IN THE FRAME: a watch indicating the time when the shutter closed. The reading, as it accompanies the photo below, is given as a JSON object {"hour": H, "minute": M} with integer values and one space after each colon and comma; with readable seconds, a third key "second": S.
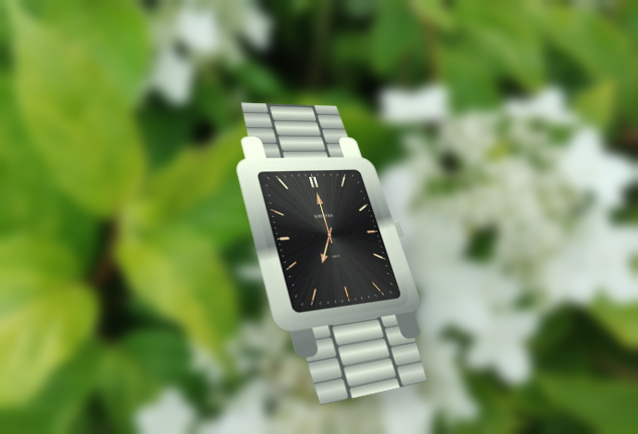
{"hour": 7, "minute": 0}
